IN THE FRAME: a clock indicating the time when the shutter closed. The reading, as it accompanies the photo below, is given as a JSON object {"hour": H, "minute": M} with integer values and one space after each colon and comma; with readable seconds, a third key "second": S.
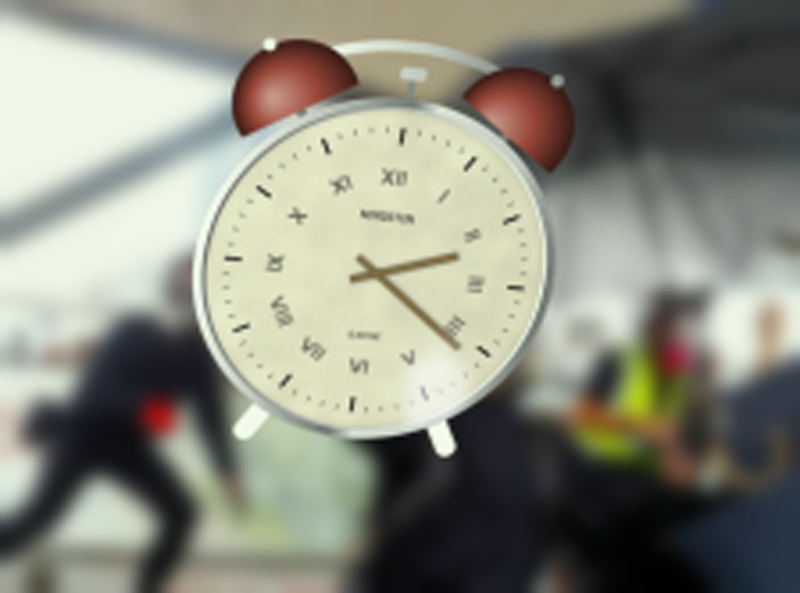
{"hour": 2, "minute": 21}
